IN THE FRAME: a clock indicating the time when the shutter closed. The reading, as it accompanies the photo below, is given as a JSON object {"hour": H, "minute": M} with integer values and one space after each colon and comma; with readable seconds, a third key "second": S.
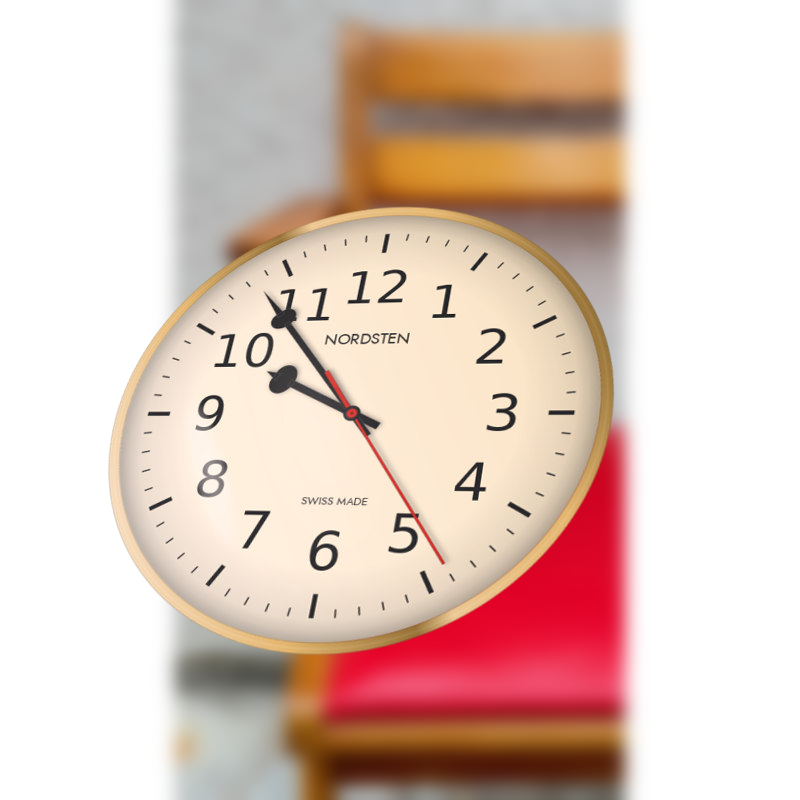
{"hour": 9, "minute": 53, "second": 24}
